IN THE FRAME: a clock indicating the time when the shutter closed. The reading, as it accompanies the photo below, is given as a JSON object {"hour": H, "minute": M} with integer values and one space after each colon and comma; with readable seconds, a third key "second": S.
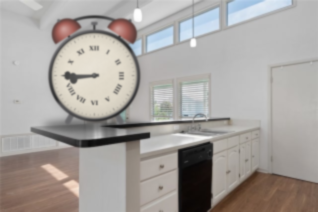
{"hour": 8, "minute": 45}
